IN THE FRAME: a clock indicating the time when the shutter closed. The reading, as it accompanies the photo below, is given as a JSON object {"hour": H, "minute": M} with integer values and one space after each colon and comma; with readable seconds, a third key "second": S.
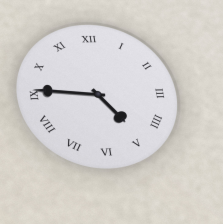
{"hour": 4, "minute": 46}
